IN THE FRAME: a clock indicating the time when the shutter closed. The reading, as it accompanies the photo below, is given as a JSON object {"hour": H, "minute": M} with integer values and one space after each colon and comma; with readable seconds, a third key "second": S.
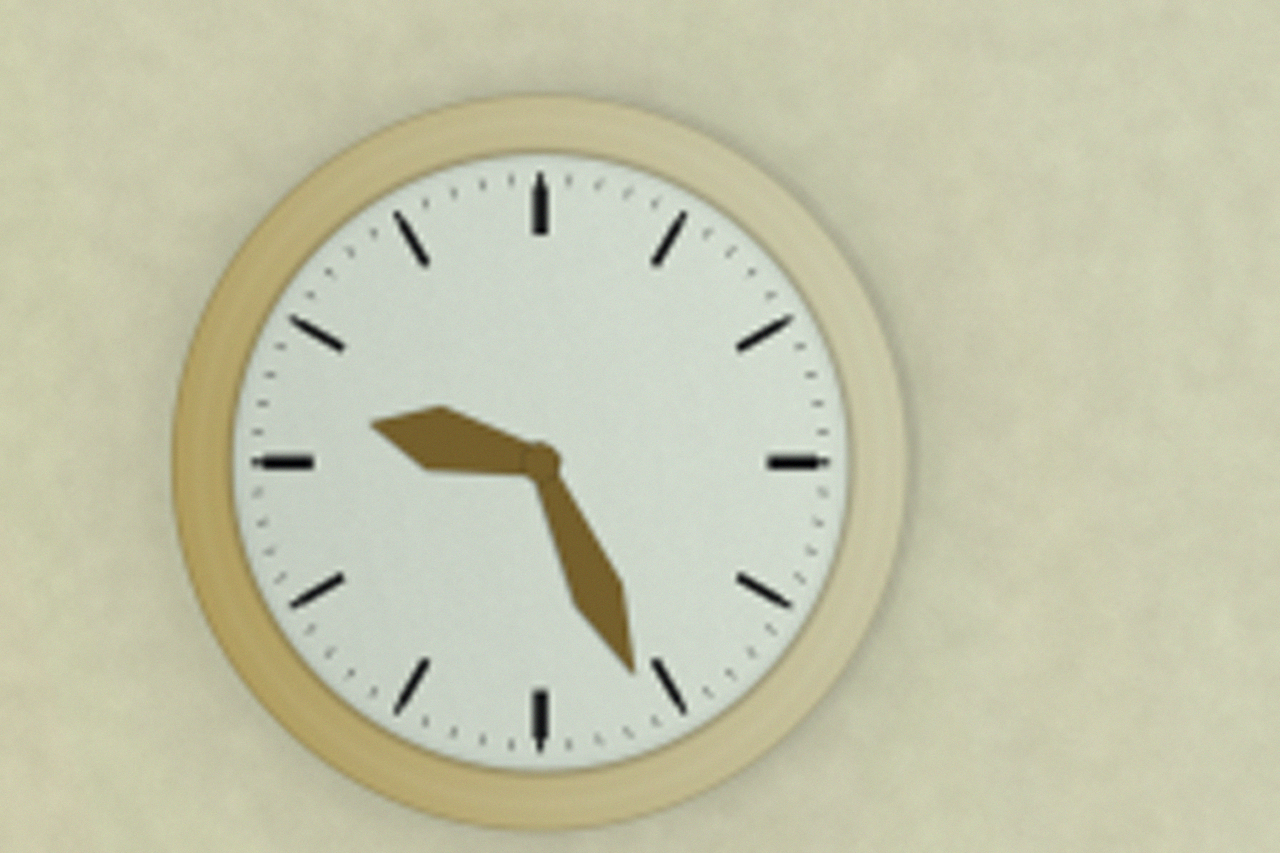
{"hour": 9, "minute": 26}
